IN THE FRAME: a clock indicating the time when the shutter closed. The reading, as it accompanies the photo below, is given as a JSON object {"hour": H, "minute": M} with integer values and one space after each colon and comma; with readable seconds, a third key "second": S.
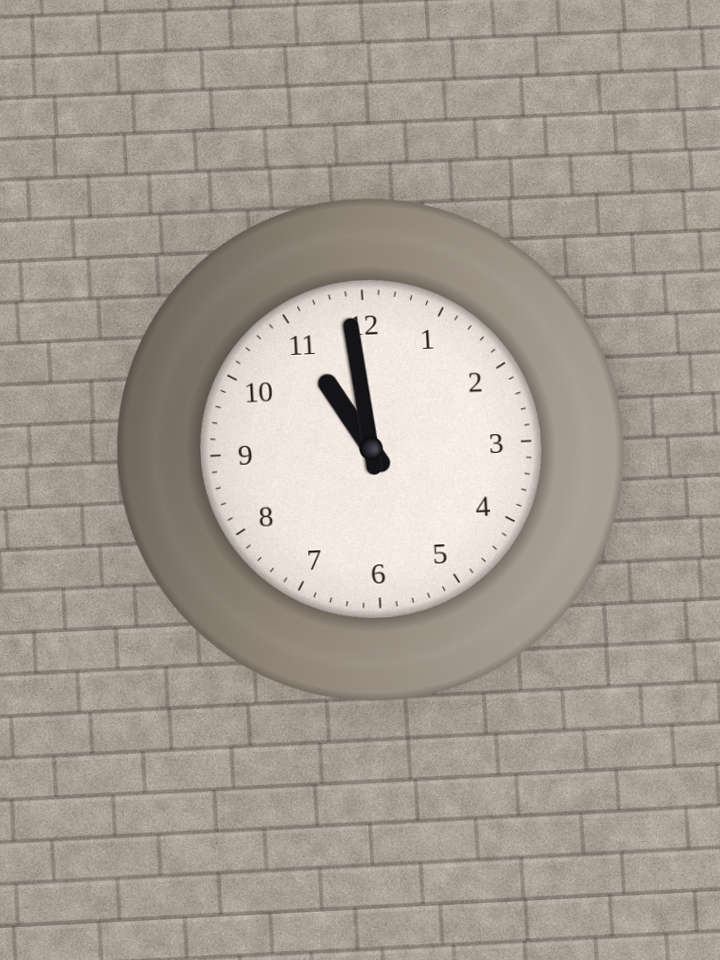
{"hour": 10, "minute": 59}
